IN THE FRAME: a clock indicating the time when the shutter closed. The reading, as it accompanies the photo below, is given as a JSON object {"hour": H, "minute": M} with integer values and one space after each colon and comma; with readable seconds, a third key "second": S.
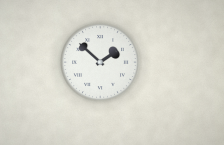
{"hour": 1, "minute": 52}
